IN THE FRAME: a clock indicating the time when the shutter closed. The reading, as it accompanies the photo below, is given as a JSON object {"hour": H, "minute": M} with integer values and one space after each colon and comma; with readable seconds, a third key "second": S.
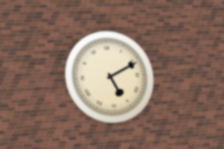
{"hour": 5, "minute": 11}
